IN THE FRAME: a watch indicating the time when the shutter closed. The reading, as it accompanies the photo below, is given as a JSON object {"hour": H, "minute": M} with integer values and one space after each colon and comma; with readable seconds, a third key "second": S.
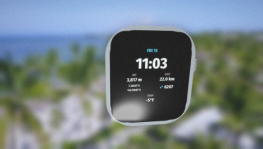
{"hour": 11, "minute": 3}
